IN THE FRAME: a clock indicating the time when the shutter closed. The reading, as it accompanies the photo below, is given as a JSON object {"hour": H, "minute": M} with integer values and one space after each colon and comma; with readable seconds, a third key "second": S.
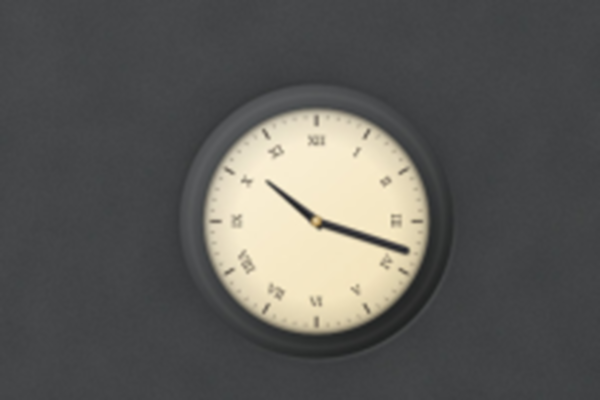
{"hour": 10, "minute": 18}
